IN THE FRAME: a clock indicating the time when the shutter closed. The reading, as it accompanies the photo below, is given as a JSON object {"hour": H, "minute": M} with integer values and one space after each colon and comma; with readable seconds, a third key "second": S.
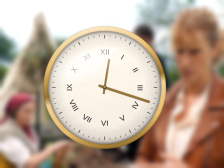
{"hour": 12, "minute": 18}
